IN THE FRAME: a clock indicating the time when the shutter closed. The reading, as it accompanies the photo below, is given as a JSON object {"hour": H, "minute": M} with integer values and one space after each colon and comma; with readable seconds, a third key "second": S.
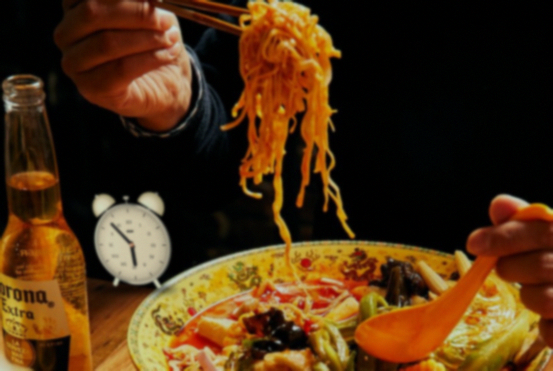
{"hour": 5, "minute": 53}
